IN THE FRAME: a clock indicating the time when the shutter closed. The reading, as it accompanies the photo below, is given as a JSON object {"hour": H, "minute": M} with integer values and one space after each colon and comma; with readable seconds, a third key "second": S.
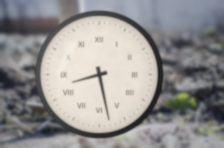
{"hour": 8, "minute": 28}
